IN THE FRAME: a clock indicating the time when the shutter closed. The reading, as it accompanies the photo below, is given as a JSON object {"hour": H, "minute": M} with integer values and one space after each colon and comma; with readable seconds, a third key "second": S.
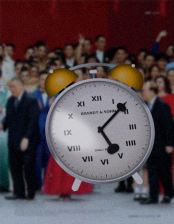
{"hour": 5, "minute": 8}
